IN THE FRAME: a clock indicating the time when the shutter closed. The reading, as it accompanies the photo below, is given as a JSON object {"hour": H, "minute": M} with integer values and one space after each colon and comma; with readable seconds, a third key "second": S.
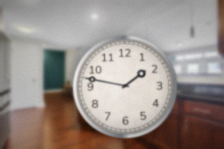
{"hour": 1, "minute": 47}
